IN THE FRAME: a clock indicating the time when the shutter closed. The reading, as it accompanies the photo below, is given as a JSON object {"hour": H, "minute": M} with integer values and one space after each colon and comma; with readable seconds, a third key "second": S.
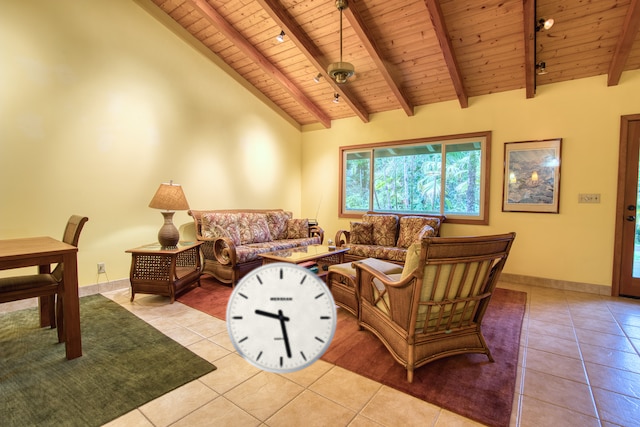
{"hour": 9, "minute": 28}
